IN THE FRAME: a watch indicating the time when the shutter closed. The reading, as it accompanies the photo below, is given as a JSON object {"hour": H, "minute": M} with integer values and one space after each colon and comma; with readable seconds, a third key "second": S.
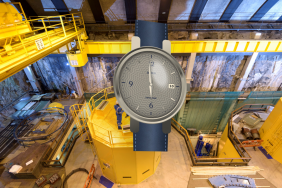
{"hour": 5, "minute": 59}
